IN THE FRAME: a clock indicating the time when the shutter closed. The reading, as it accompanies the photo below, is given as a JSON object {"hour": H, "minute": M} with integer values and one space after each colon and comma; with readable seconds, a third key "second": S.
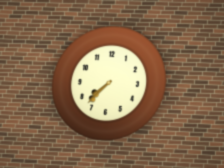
{"hour": 7, "minute": 37}
